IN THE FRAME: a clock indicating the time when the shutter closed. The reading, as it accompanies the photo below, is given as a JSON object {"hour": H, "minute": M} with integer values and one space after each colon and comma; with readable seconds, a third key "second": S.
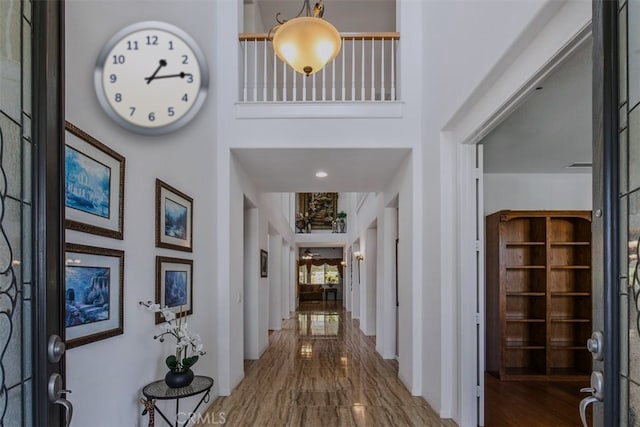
{"hour": 1, "minute": 14}
